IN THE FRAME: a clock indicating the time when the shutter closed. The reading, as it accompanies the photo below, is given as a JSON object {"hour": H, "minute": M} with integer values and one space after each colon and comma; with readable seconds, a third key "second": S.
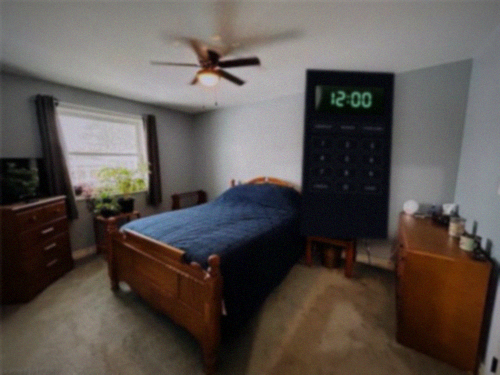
{"hour": 12, "minute": 0}
